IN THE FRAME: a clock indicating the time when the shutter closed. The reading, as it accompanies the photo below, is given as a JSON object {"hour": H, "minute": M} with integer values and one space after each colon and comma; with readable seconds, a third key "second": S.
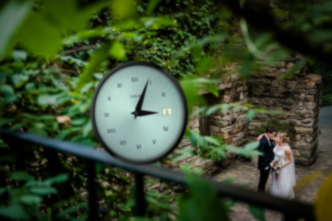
{"hour": 3, "minute": 4}
